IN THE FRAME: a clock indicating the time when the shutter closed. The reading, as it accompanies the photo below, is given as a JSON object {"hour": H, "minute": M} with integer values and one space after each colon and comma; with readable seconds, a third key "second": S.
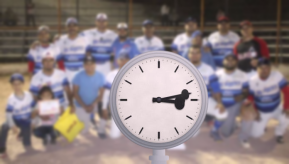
{"hour": 3, "minute": 13}
